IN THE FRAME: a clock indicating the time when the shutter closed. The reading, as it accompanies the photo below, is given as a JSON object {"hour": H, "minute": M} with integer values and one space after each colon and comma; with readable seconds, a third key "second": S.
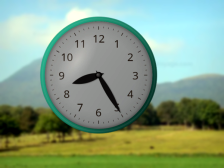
{"hour": 8, "minute": 25}
